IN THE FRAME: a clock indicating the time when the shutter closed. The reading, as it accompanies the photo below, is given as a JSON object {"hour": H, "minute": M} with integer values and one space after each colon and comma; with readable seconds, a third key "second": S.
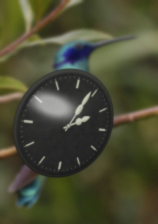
{"hour": 2, "minute": 4}
